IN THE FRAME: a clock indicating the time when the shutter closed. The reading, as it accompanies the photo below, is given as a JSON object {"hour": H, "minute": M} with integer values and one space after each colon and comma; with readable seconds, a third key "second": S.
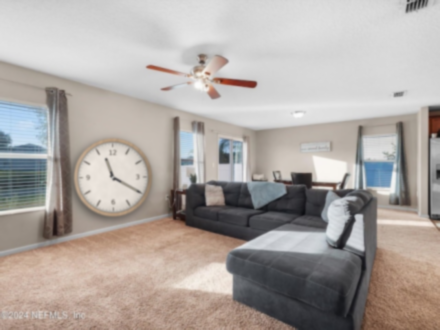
{"hour": 11, "minute": 20}
